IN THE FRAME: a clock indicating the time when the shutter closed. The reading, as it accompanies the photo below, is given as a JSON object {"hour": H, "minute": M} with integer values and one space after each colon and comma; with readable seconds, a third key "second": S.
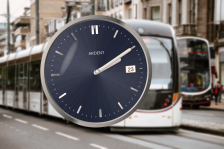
{"hour": 2, "minute": 10}
